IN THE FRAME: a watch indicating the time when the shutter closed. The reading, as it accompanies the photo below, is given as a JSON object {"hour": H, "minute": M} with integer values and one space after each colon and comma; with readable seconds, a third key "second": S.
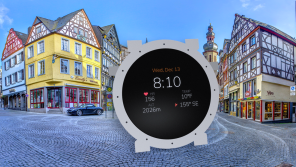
{"hour": 8, "minute": 10}
